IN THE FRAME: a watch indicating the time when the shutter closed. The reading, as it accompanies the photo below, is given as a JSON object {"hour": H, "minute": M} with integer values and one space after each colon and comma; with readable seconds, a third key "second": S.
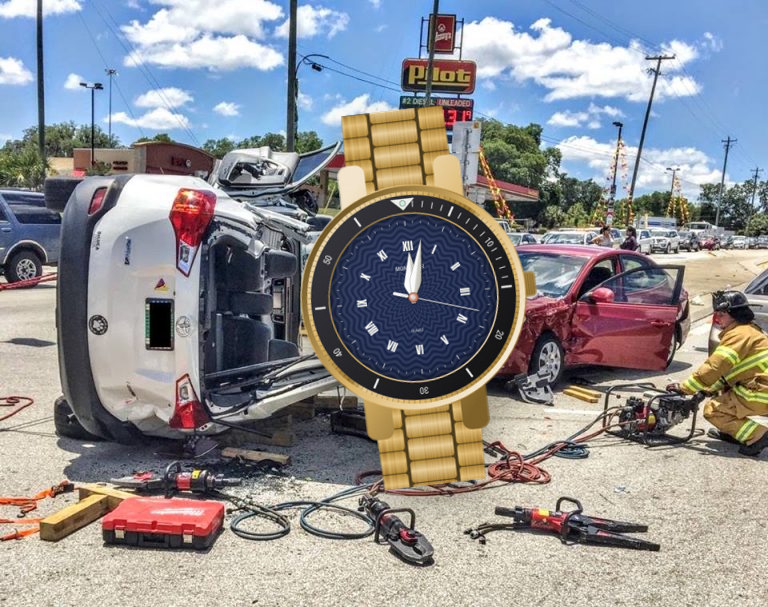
{"hour": 12, "minute": 2, "second": 18}
